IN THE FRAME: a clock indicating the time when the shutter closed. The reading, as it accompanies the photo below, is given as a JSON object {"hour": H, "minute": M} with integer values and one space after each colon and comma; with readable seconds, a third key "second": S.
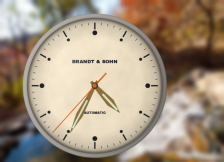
{"hour": 4, "minute": 34, "second": 37}
